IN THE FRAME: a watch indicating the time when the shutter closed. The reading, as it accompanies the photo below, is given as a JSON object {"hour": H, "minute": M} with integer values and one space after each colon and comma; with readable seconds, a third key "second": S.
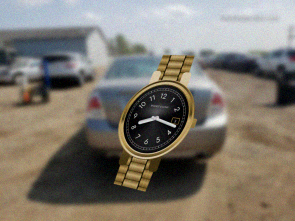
{"hour": 8, "minute": 17}
